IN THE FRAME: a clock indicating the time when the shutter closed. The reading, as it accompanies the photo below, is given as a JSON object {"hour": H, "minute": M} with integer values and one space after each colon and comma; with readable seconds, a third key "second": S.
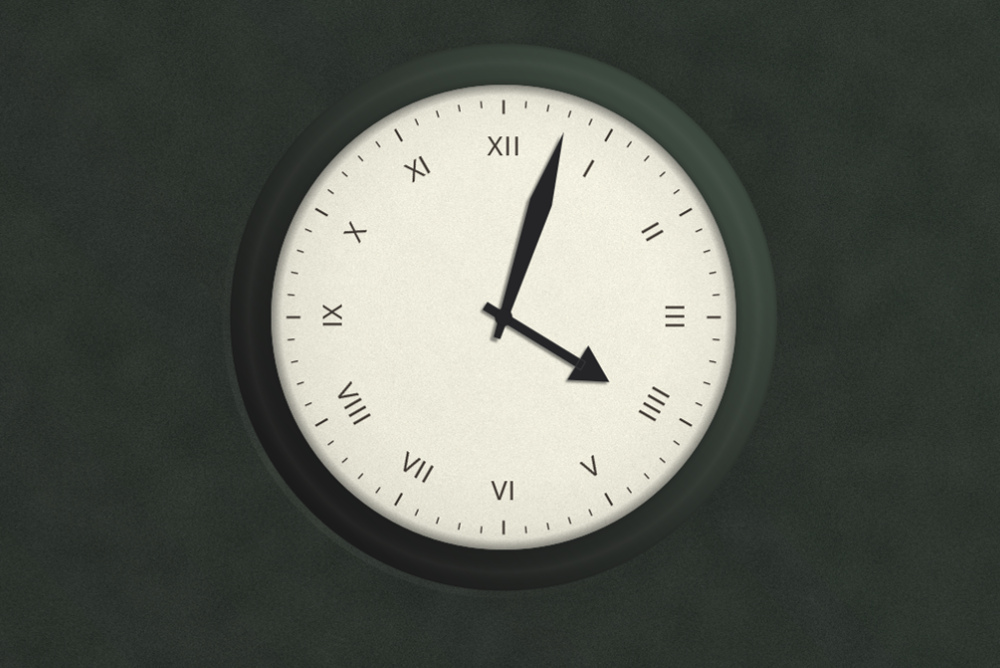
{"hour": 4, "minute": 3}
